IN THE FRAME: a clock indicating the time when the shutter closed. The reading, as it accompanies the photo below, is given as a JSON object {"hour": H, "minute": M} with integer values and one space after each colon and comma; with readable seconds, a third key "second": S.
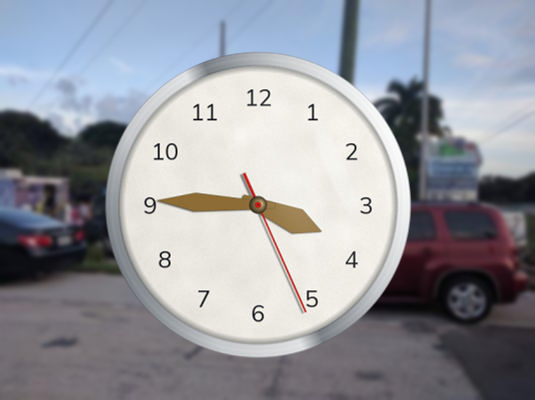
{"hour": 3, "minute": 45, "second": 26}
